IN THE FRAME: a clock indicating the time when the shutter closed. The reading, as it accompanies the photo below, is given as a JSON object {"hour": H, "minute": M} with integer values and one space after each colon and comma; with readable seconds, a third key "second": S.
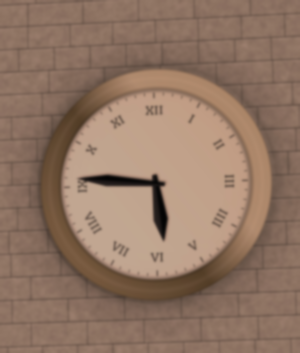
{"hour": 5, "minute": 46}
